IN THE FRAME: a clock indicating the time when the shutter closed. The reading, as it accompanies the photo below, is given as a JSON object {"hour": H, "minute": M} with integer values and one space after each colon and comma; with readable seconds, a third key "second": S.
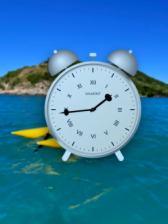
{"hour": 1, "minute": 44}
